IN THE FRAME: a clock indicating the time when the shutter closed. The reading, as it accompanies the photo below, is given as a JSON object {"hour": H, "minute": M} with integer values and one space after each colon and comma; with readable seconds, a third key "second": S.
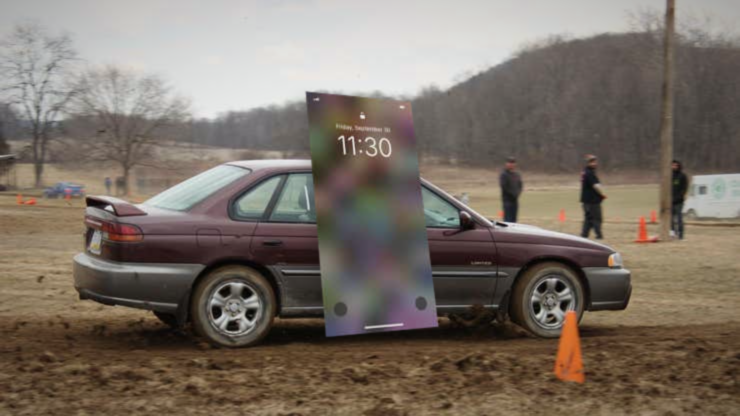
{"hour": 11, "minute": 30}
